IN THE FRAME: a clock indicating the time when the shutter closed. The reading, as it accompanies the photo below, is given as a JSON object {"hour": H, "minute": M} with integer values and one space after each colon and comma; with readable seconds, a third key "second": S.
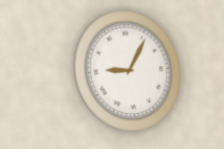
{"hour": 9, "minute": 6}
